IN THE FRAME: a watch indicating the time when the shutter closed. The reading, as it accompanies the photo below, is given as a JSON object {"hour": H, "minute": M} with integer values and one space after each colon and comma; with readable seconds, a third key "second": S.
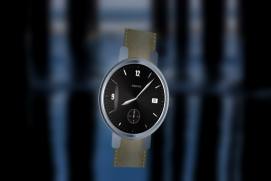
{"hour": 8, "minute": 7}
